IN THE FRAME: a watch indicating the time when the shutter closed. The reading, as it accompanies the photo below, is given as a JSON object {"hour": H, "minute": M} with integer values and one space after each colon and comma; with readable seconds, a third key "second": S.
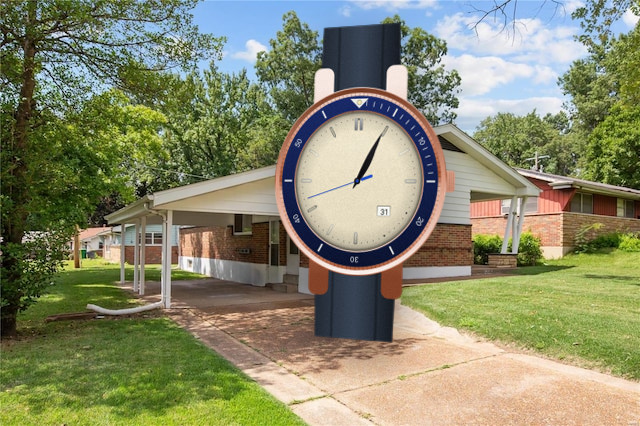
{"hour": 1, "minute": 4, "second": 42}
